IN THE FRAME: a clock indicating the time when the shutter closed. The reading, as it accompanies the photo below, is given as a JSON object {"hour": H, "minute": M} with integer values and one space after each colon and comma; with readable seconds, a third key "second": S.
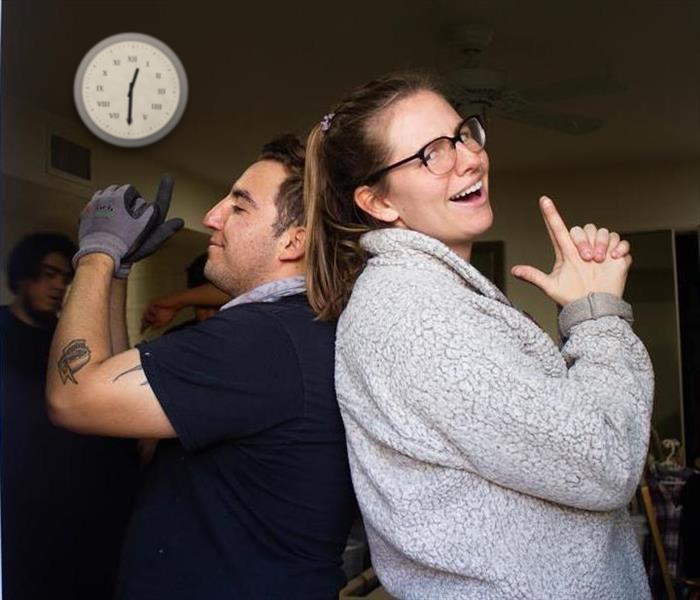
{"hour": 12, "minute": 30}
